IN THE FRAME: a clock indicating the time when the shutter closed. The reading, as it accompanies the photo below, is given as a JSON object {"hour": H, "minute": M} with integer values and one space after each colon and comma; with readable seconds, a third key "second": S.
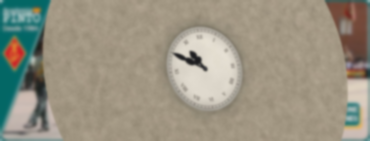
{"hour": 10, "minute": 50}
